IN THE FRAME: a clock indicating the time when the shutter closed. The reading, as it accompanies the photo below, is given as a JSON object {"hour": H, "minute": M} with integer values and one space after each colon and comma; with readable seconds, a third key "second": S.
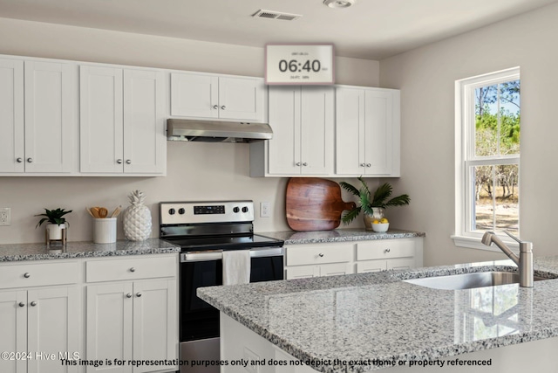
{"hour": 6, "minute": 40}
